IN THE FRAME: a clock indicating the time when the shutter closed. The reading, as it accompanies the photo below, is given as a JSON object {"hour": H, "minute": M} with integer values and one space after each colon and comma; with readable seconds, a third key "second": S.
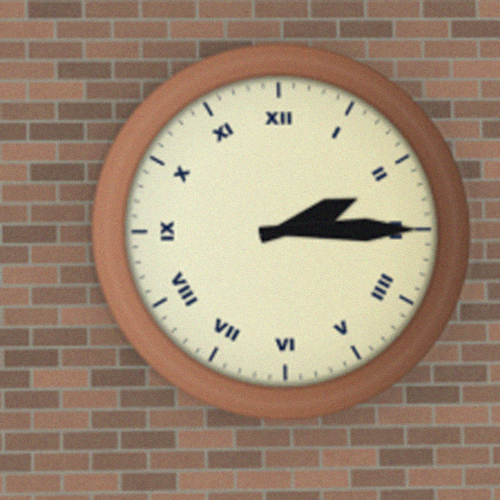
{"hour": 2, "minute": 15}
